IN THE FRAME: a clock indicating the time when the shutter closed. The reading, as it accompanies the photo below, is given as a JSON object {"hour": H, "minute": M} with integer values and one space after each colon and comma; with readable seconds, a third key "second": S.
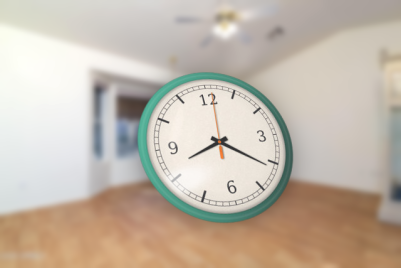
{"hour": 8, "minute": 21, "second": 1}
